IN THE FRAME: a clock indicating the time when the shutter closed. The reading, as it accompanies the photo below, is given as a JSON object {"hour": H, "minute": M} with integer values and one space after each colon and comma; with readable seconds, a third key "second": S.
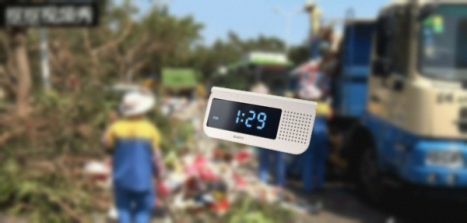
{"hour": 1, "minute": 29}
